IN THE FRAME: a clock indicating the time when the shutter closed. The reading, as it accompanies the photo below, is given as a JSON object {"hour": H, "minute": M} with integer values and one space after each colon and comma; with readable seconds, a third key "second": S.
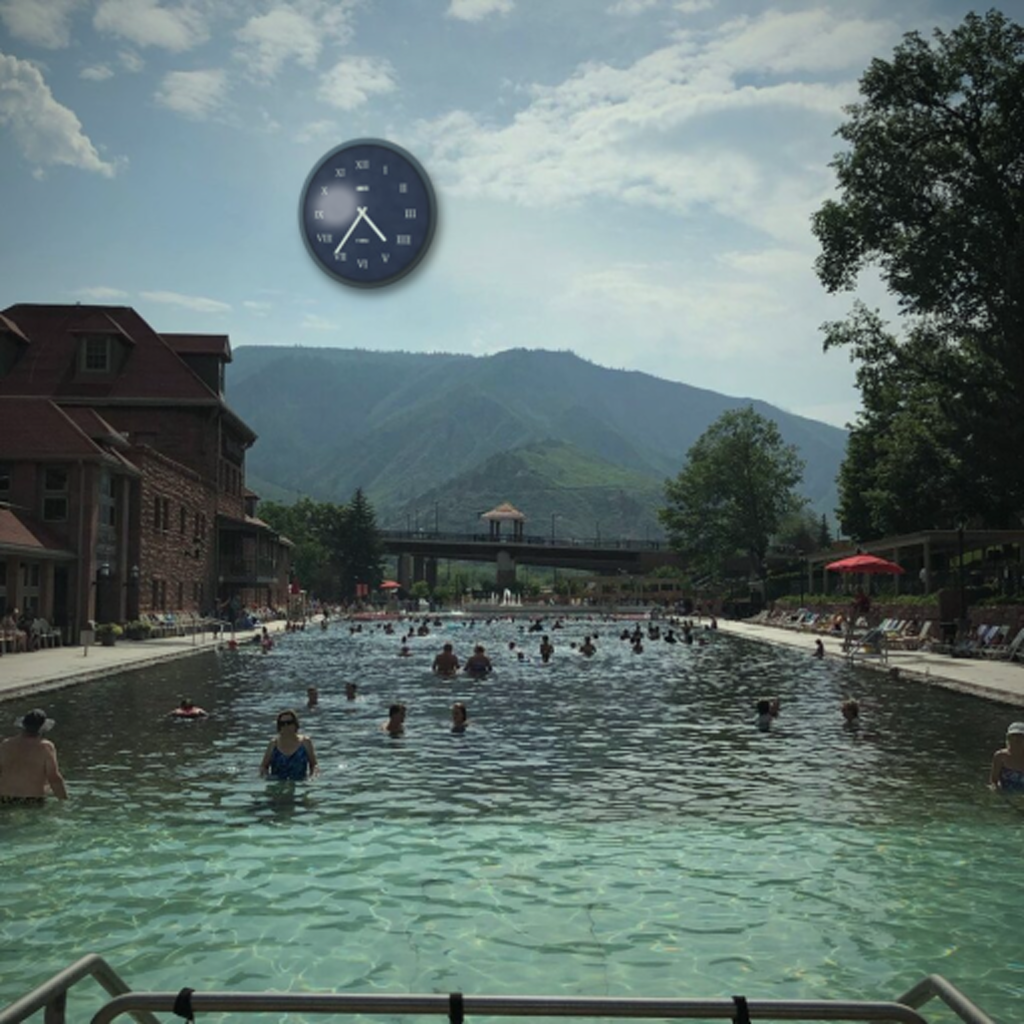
{"hour": 4, "minute": 36}
